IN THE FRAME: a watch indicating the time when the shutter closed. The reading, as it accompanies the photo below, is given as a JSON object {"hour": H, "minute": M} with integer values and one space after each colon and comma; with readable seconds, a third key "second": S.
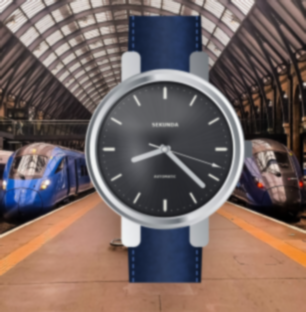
{"hour": 8, "minute": 22, "second": 18}
